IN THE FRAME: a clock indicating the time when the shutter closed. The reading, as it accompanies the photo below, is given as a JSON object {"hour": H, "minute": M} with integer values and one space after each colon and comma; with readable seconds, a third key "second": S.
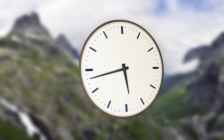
{"hour": 5, "minute": 43}
